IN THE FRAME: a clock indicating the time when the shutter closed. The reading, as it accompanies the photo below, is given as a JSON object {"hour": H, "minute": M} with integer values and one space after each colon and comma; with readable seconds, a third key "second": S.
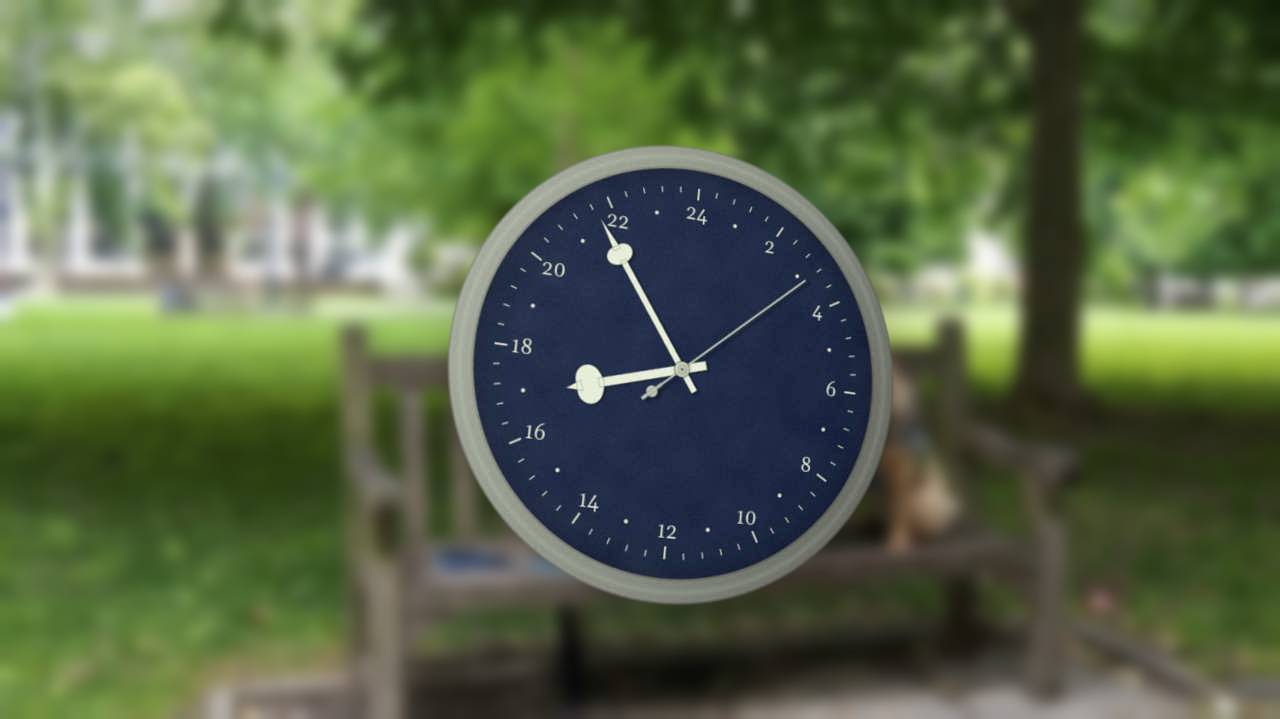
{"hour": 16, "minute": 54, "second": 8}
